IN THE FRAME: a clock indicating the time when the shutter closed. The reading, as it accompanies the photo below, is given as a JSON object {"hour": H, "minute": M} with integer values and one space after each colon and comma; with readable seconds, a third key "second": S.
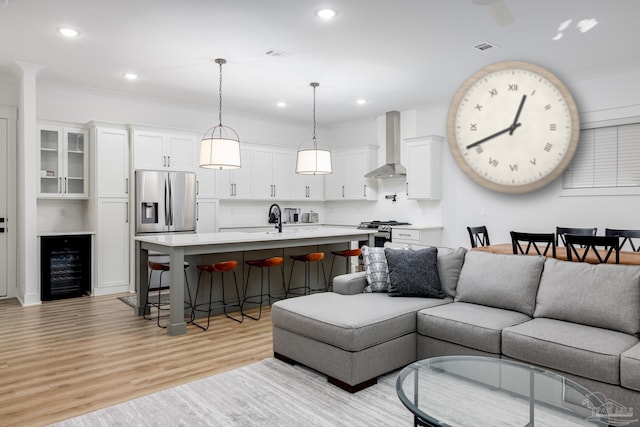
{"hour": 12, "minute": 41}
